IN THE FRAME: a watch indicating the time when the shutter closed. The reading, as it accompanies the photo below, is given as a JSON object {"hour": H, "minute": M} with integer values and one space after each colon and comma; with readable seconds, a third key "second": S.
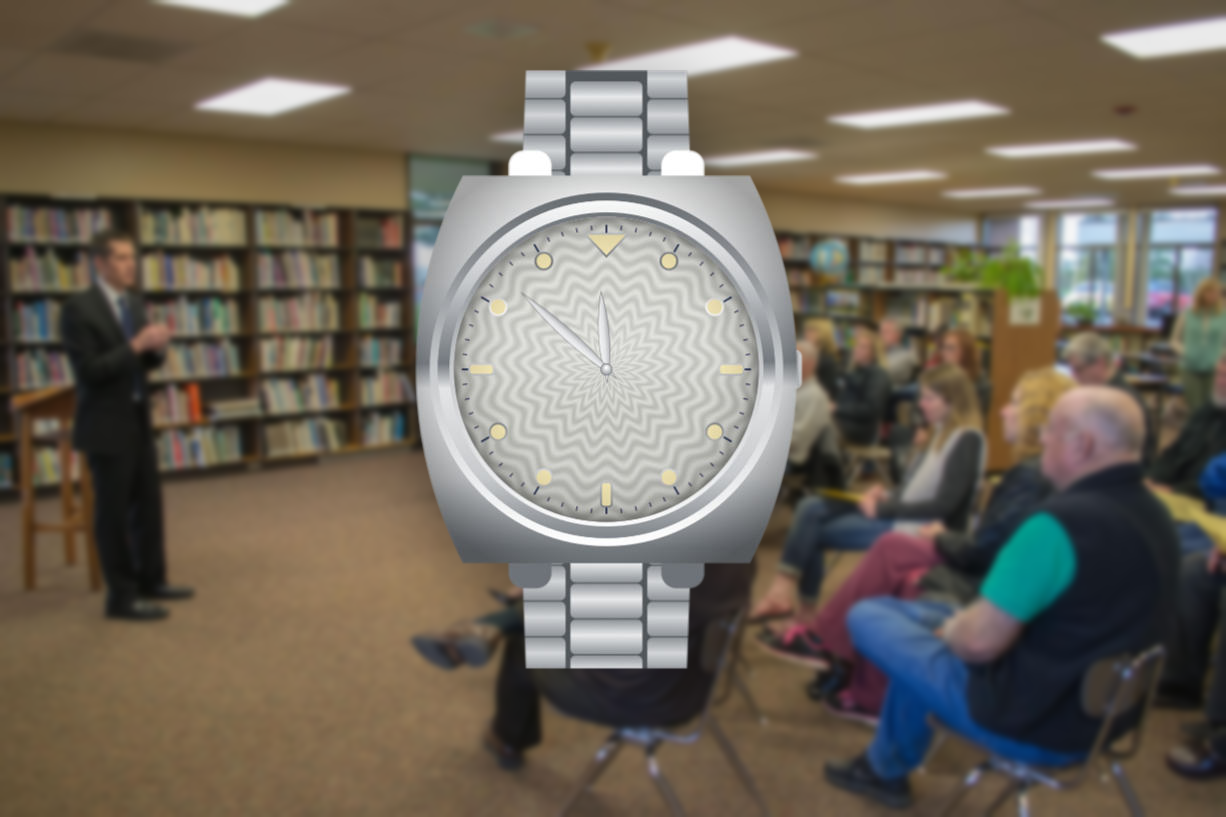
{"hour": 11, "minute": 52}
